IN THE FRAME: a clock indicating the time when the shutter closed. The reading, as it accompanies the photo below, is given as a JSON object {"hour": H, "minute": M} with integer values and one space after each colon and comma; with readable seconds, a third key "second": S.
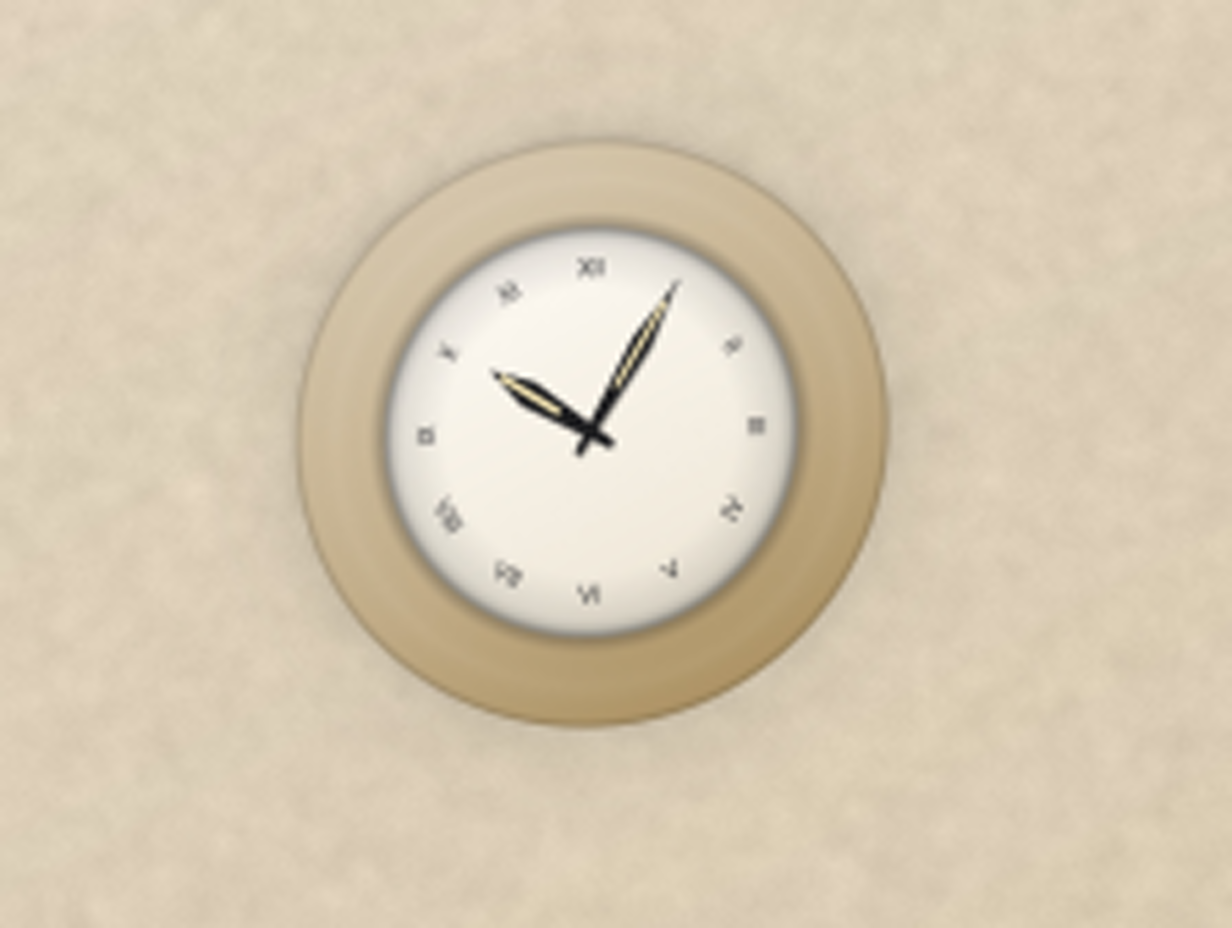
{"hour": 10, "minute": 5}
